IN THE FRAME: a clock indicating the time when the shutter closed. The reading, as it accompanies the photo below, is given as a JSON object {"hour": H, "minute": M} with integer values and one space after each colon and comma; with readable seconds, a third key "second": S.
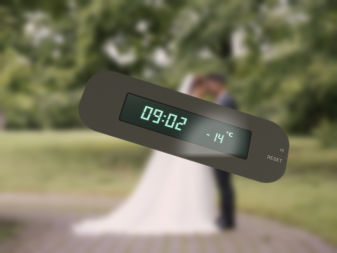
{"hour": 9, "minute": 2}
